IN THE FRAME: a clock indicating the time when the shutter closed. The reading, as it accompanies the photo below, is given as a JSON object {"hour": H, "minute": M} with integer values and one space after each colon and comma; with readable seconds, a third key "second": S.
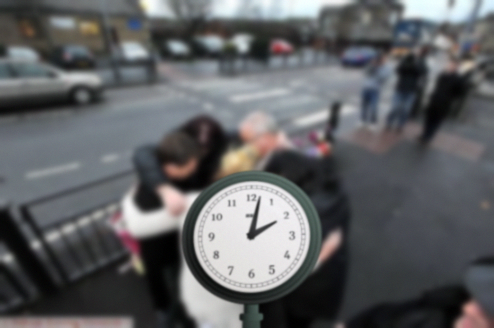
{"hour": 2, "minute": 2}
